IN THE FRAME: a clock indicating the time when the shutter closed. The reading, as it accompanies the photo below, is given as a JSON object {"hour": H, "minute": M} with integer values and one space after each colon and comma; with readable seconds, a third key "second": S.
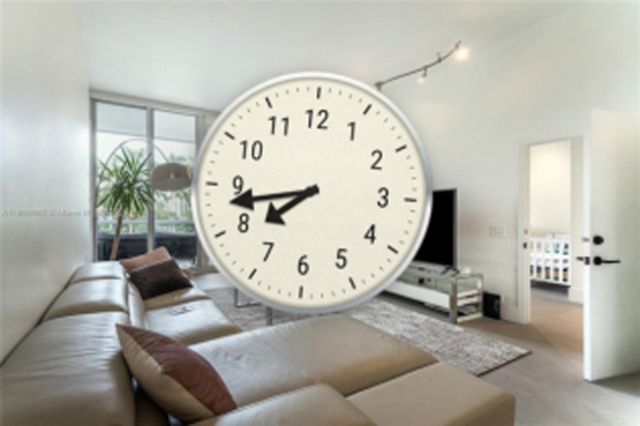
{"hour": 7, "minute": 43}
